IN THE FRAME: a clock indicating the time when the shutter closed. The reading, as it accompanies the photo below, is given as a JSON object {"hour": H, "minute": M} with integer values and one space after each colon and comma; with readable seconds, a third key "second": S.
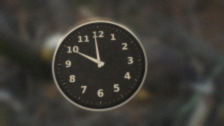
{"hour": 9, "minute": 59}
